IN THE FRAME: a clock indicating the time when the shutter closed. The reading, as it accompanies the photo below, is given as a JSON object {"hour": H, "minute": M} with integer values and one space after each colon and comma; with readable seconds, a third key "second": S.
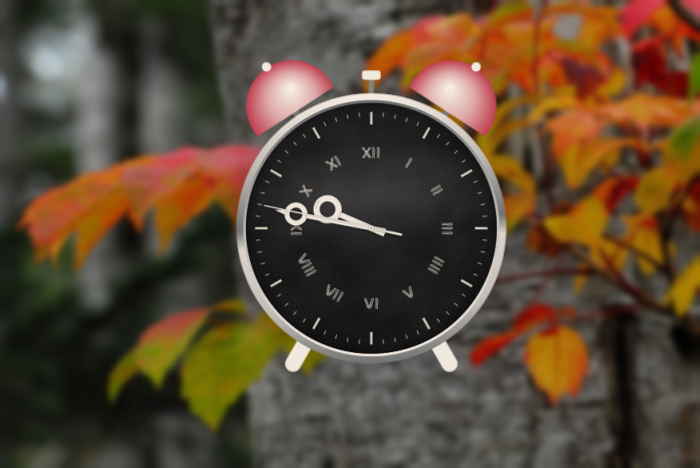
{"hour": 9, "minute": 46, "second": 47}
